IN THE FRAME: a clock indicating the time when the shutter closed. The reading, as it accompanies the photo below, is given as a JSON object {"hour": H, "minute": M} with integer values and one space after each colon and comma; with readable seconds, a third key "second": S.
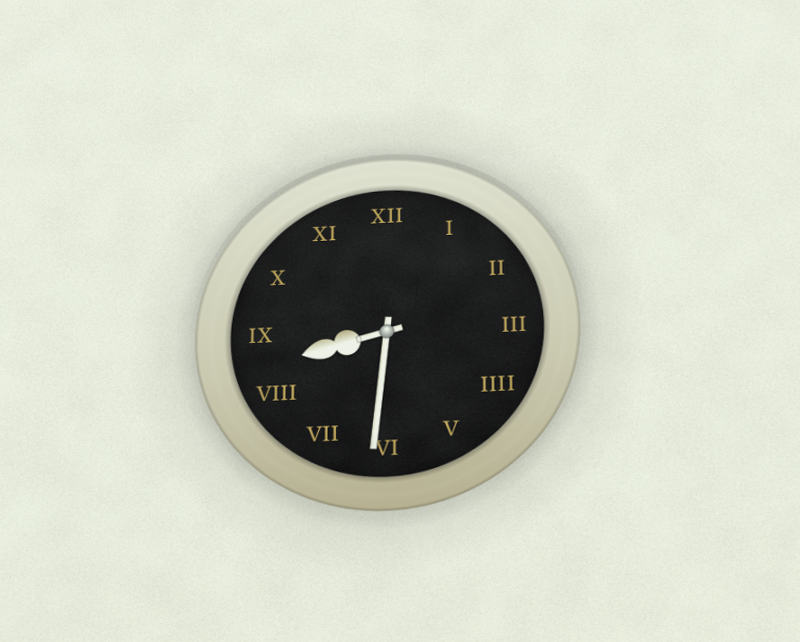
{"hour": 8, "minute": 31}
